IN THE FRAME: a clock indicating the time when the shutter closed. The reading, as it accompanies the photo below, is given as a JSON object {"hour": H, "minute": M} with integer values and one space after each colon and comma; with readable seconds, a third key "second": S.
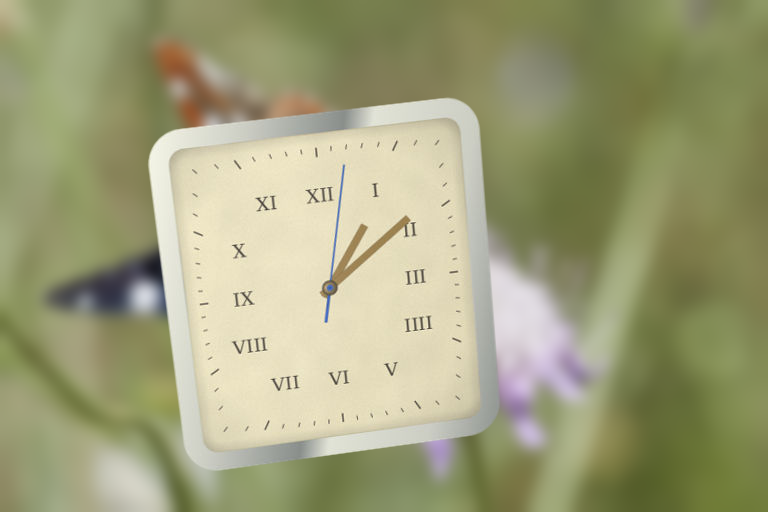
{"hour": 1, "minute": 9, "second": 2}
